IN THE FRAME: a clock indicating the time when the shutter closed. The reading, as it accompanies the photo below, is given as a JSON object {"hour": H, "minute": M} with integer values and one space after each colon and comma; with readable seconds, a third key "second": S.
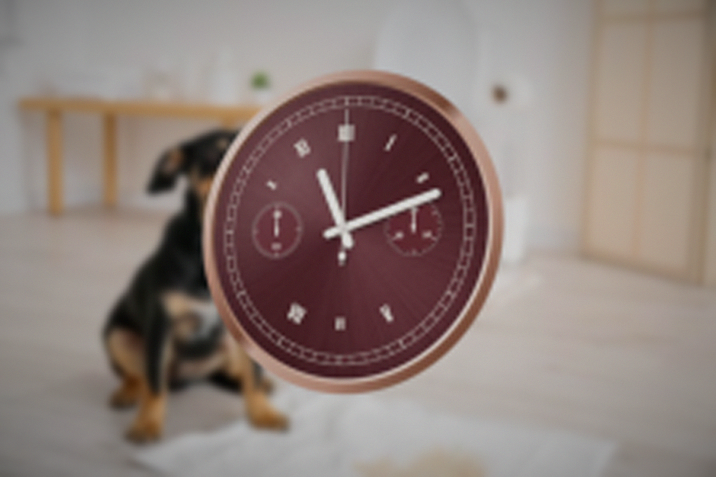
{"hour": 11, "minute": 12}
